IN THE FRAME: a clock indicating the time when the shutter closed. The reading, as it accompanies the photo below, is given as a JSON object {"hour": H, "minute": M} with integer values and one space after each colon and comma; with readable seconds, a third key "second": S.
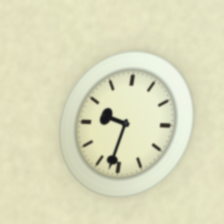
{"hour": 9, "minute": 32}
